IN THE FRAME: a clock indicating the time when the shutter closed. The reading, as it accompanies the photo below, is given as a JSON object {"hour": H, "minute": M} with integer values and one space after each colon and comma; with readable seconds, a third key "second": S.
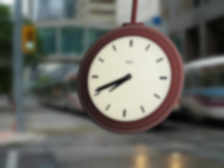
{"hour": 7, "minute": 41}
